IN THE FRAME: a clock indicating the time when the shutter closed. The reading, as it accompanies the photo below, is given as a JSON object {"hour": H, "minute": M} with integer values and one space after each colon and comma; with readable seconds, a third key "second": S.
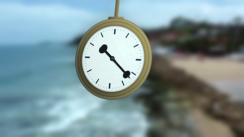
{"hour": 10, "minute": 22}
